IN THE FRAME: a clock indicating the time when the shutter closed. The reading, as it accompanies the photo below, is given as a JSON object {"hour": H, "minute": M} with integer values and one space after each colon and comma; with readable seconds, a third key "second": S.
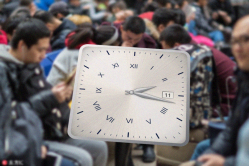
{"hour": 2, "minute": 17}
